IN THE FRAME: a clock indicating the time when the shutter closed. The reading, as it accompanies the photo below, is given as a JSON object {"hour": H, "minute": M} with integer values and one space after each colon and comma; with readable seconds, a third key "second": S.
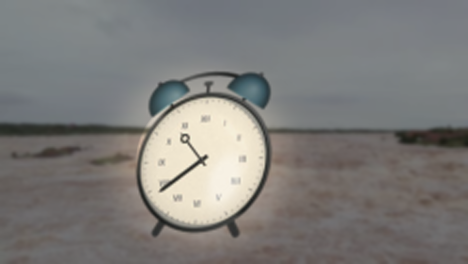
{"hour": 10, "minute": 39}
